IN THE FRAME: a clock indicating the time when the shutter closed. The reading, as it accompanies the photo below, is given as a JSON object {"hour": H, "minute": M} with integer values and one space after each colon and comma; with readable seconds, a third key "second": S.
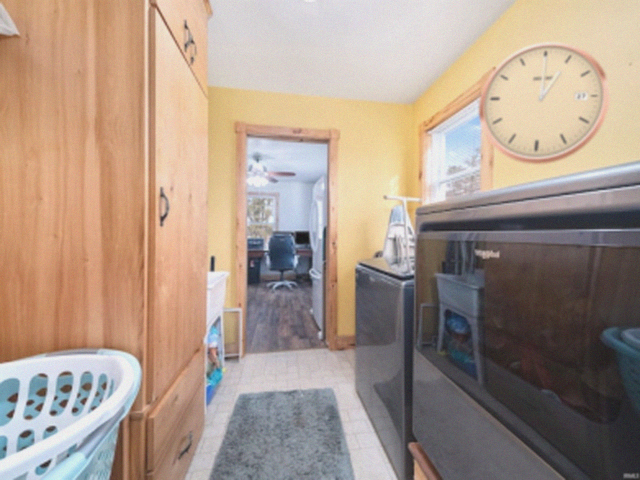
{"hour": 1, "minute": 0}
